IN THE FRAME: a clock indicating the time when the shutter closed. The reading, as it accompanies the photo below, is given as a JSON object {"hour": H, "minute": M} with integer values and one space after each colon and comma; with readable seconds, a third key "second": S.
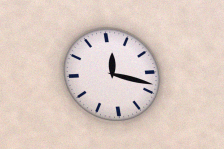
{"hour": 12, "minute": 18}
